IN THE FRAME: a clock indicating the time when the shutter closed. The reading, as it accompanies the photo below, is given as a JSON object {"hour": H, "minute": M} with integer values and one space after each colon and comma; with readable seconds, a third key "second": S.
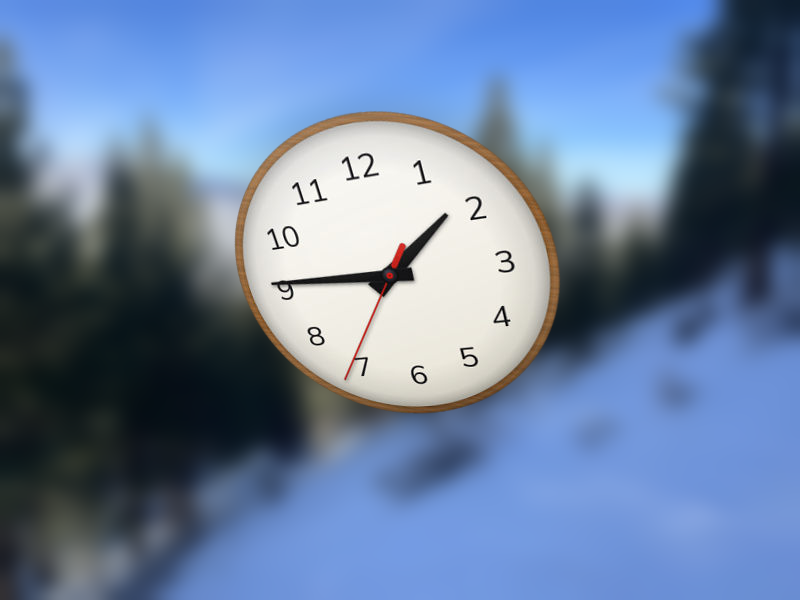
{"hour": 1, "minute": 45, "second": 36}
